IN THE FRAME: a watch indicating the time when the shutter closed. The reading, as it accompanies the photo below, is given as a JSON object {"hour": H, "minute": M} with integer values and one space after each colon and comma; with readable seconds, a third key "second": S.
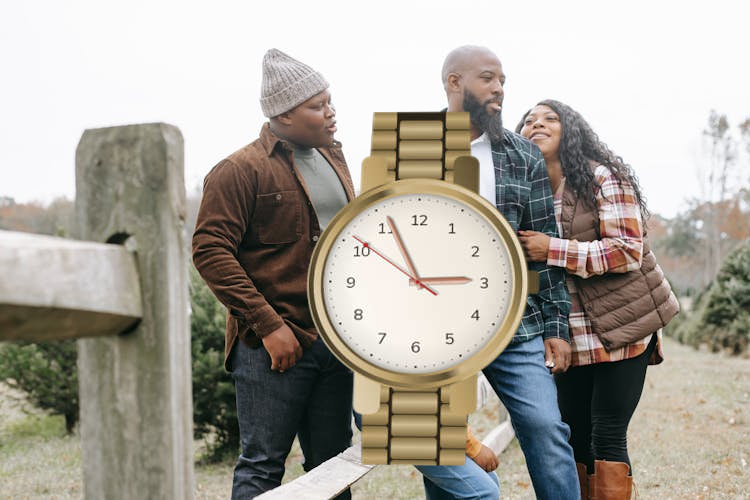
{"hour": 2, "minute": 55, "second": 51}
